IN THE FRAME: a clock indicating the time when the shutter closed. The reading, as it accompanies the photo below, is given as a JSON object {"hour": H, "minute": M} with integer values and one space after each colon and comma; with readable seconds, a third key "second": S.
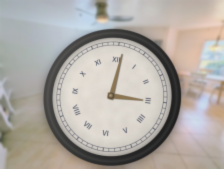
{"hour": 3, "minute": 1}
